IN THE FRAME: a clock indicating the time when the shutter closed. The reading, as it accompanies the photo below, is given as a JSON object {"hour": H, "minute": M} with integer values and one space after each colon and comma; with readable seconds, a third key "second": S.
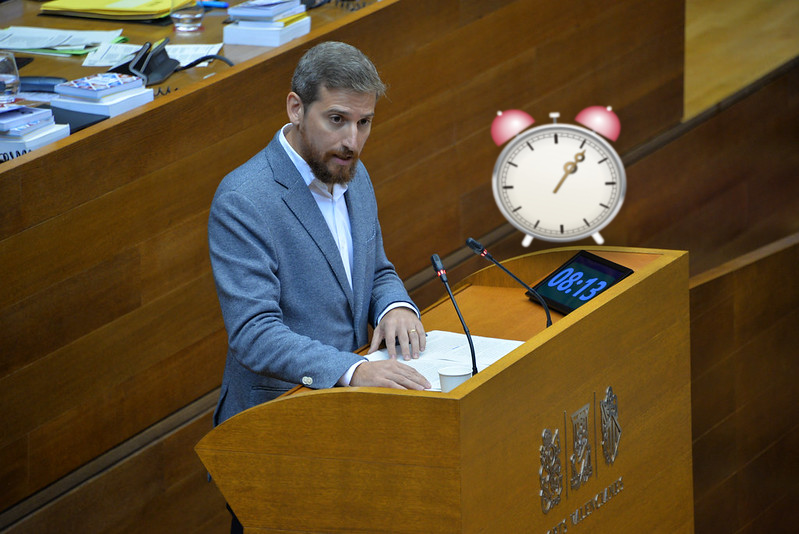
{"hour": 1, "minute": 6}
